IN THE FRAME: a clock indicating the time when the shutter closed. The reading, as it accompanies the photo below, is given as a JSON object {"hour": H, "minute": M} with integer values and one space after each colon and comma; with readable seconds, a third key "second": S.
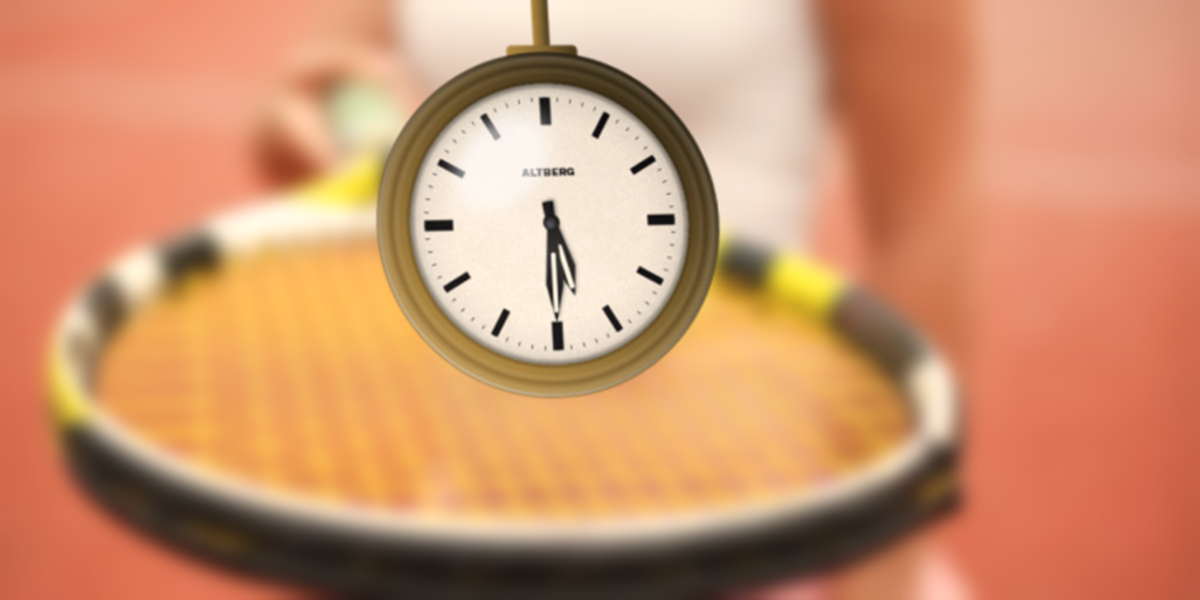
{"hour": 5, "minute": 30}
